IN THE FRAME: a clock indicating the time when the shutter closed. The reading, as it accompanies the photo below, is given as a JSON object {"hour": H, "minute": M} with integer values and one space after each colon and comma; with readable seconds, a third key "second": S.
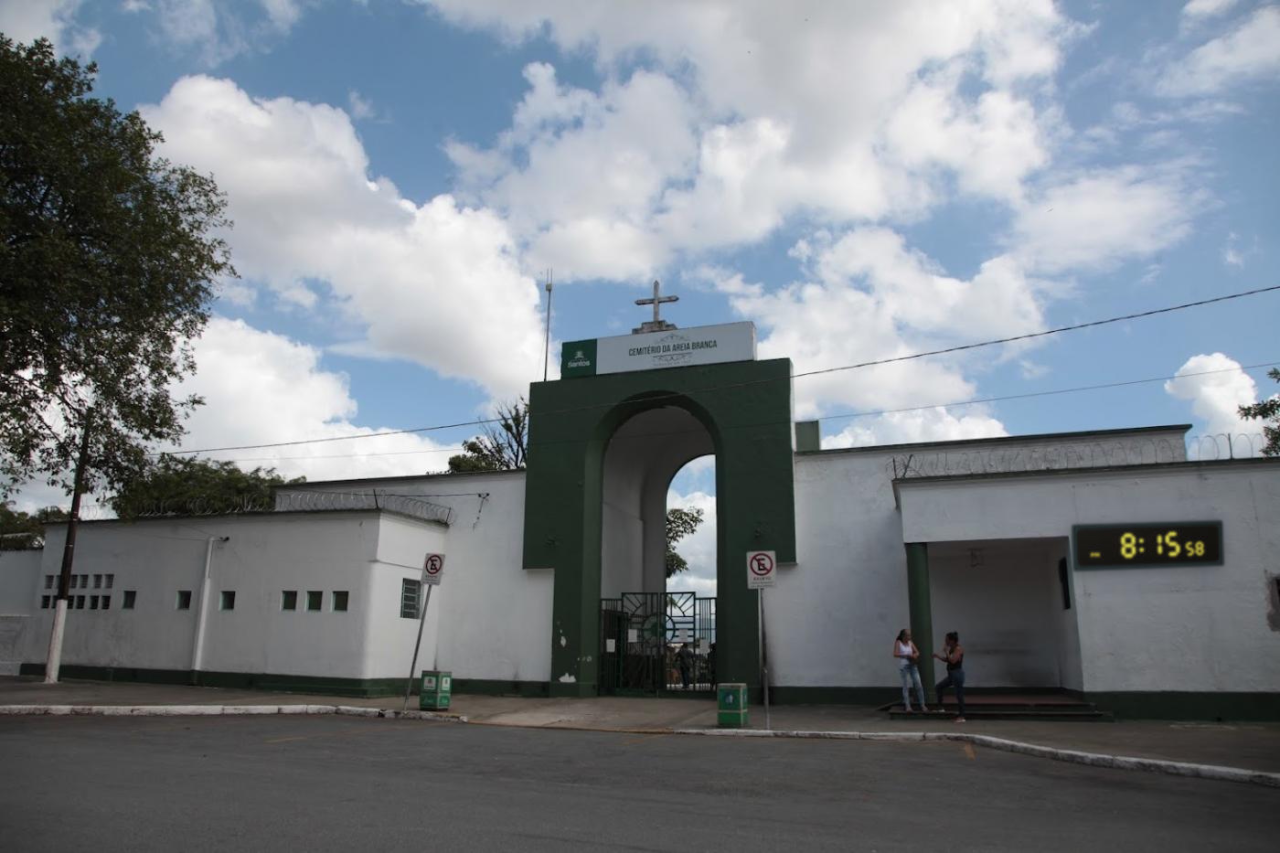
{"hour": 8, "minute": 15, "second": 58}
